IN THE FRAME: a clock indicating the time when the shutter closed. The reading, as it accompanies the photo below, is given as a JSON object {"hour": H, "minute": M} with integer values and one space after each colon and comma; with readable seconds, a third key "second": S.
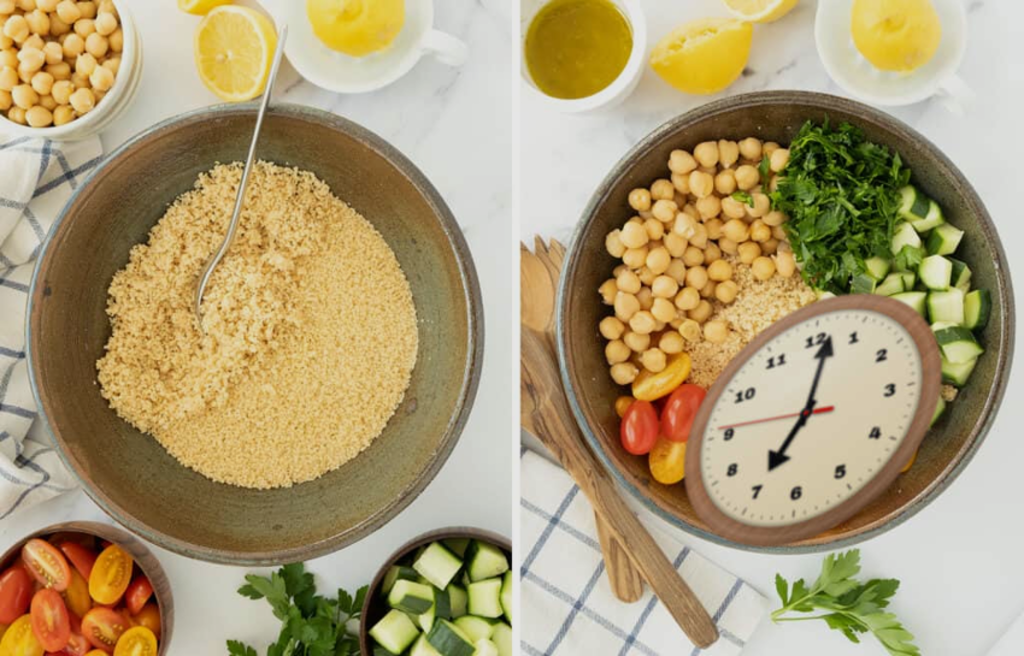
{"hour": 7, "minute": 1, "second": 46}
